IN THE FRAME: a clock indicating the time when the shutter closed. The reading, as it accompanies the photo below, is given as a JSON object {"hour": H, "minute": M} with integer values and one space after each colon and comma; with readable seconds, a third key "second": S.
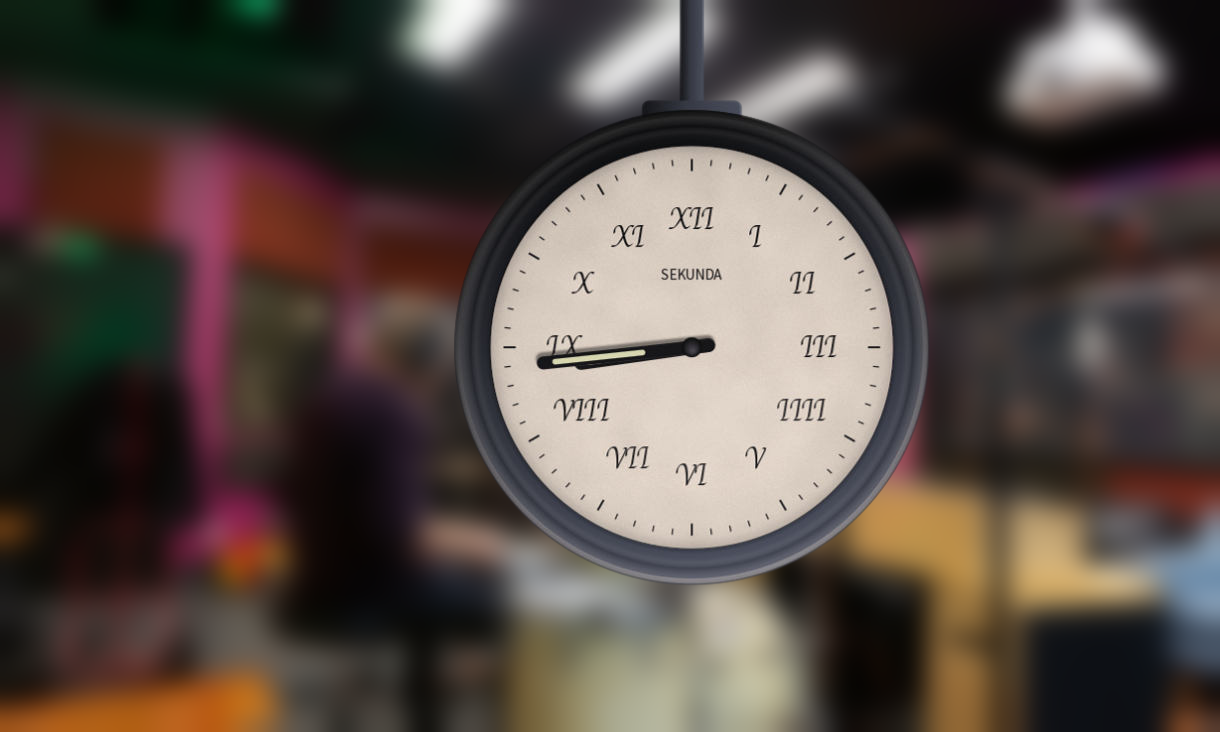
{"hour": 8, "minute": 44}
